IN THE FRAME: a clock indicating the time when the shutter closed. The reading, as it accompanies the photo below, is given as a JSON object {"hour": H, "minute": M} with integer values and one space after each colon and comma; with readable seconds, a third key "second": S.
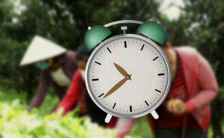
{"hour": 10, "minute": 39}
